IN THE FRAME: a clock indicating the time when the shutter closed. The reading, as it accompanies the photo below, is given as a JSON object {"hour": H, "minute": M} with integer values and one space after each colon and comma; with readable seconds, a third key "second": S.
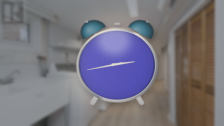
{"hour": 2, "minute": 43}
